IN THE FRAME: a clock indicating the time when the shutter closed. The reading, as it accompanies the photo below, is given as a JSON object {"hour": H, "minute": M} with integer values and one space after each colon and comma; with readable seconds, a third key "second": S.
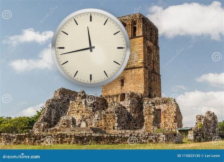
{"hour": 11, "minute": 43}
